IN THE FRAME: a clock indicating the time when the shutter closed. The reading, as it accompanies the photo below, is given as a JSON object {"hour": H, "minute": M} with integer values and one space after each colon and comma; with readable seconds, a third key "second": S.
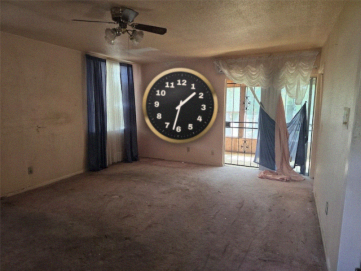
{"hour": 1, "minute": 32}
